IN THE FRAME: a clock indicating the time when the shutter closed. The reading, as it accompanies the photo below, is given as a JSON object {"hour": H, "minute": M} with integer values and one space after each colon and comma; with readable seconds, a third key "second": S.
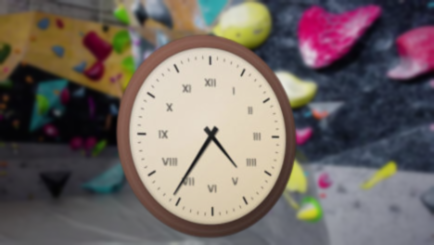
{"hour": 4, "minute": 36}
